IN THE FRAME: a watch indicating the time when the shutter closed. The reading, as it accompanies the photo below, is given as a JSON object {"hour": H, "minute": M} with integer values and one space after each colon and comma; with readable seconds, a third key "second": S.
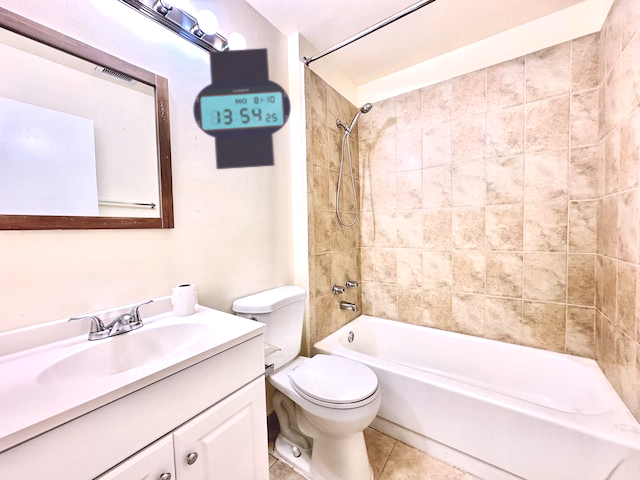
{"hour": 13, "minute": 54}
